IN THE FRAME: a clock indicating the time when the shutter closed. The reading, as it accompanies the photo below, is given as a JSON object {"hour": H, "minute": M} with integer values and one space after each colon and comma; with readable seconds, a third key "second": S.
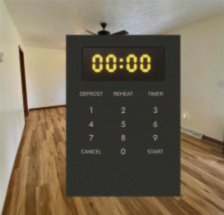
{"hour": 0, "minute": 0}
